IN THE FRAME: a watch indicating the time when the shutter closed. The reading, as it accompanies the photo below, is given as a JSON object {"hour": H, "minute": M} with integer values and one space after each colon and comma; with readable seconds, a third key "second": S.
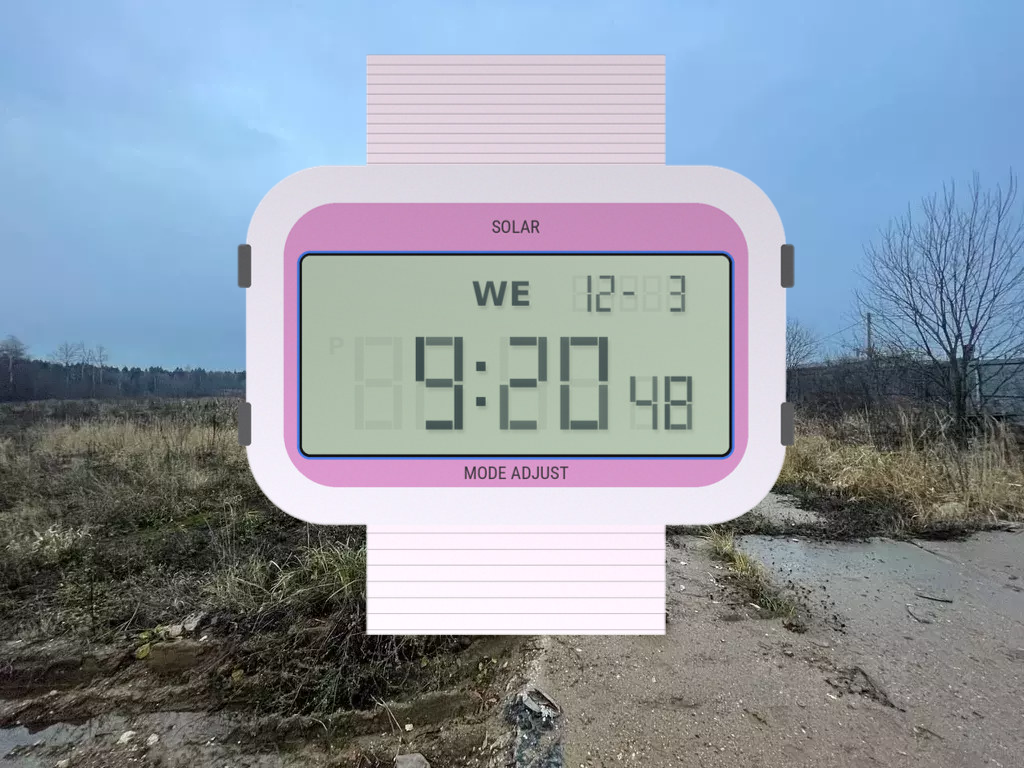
{"hour": 9, "minute": 20, "second": 48}
